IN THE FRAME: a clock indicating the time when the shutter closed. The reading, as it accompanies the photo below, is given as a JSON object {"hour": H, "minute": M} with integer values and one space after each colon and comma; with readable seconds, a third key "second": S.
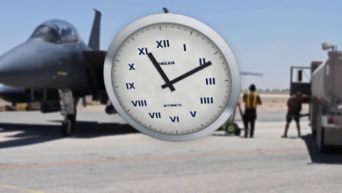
{"hour": 11, "minute": 11}
